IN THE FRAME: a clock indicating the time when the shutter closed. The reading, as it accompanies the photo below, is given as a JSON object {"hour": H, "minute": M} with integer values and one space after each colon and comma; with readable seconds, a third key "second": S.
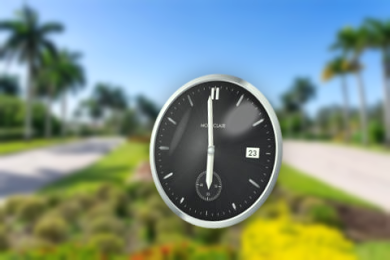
{"hour": 5, "minute": 59}
